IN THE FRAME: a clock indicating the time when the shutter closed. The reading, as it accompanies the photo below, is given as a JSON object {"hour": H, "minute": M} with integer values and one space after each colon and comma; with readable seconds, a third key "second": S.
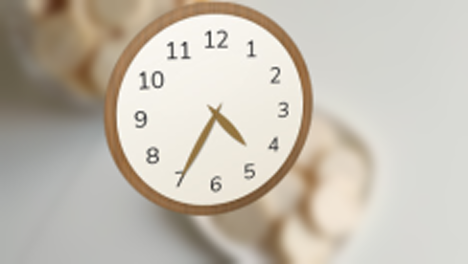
{"hour": 4, "minute": 35}
